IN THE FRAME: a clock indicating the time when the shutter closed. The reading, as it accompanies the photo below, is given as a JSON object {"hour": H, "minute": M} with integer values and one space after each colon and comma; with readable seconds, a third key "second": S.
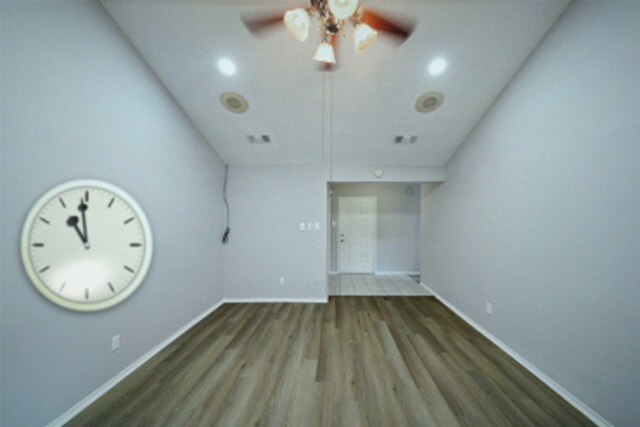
{"hour": 10, "minute": 59}
